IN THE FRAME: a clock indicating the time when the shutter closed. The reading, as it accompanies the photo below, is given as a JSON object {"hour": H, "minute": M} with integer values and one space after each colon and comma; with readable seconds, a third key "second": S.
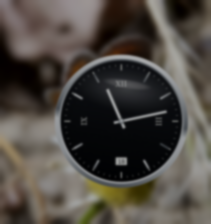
{"hour": 11, "minute": 13}
